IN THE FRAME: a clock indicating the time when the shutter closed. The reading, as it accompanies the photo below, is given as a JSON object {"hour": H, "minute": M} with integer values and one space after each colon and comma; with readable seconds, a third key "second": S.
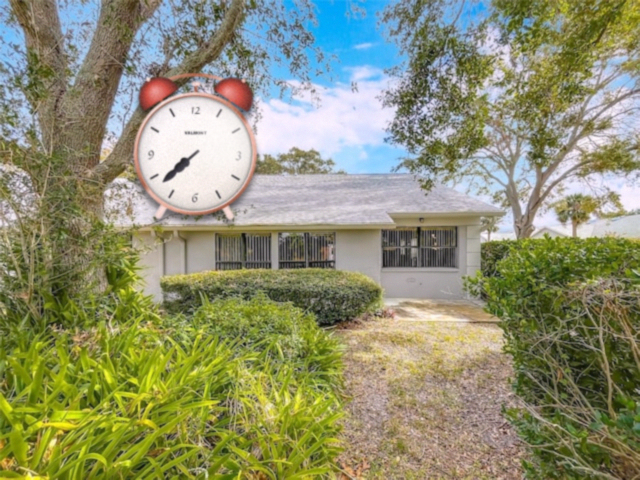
{"hour": 7, "minute": 38}
